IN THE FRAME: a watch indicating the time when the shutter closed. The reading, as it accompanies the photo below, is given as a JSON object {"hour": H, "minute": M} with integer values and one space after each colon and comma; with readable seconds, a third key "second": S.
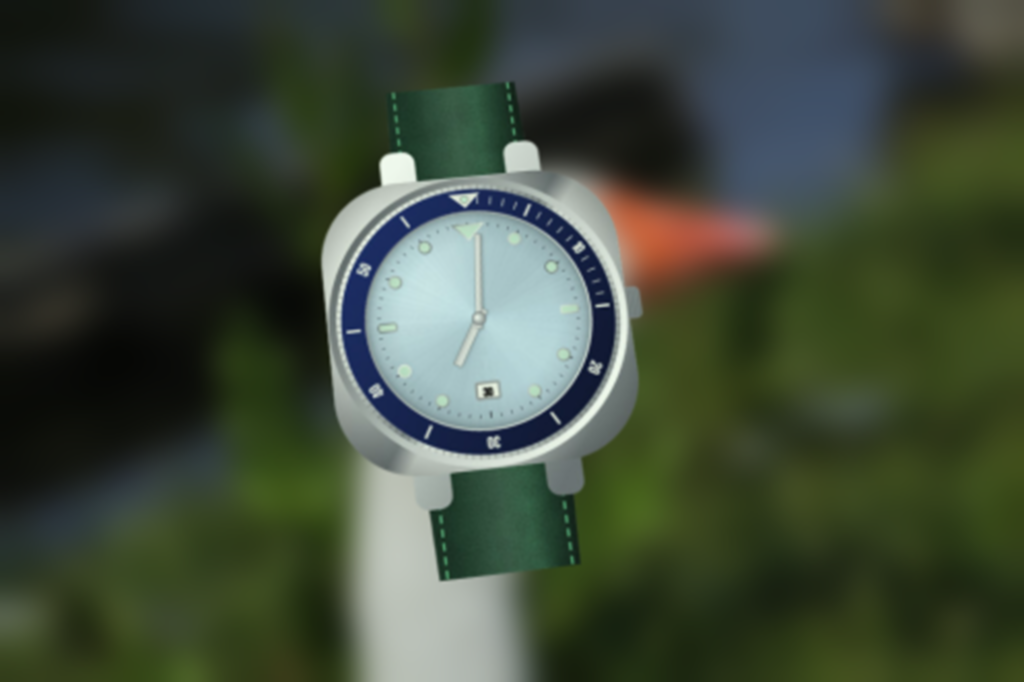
{"hour": 7, "minute": 1}
